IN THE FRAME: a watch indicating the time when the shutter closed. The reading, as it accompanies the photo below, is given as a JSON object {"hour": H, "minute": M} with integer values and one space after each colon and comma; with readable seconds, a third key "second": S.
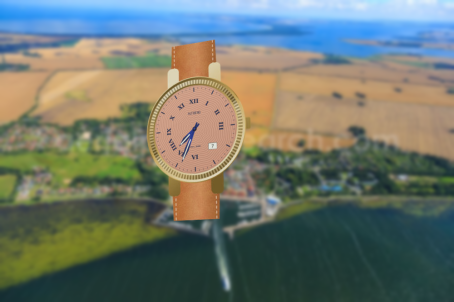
{"hour": 7, "minute": 34}
